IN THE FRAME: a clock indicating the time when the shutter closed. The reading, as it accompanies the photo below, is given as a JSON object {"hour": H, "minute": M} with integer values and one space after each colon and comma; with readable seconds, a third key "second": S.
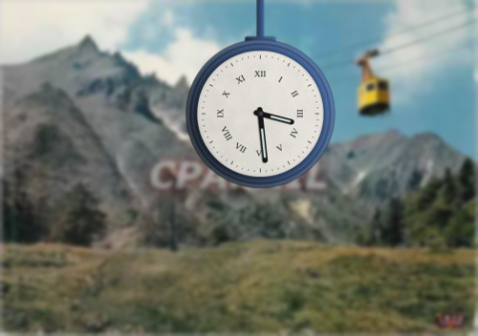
{"hour": 3, "minute": 29}
